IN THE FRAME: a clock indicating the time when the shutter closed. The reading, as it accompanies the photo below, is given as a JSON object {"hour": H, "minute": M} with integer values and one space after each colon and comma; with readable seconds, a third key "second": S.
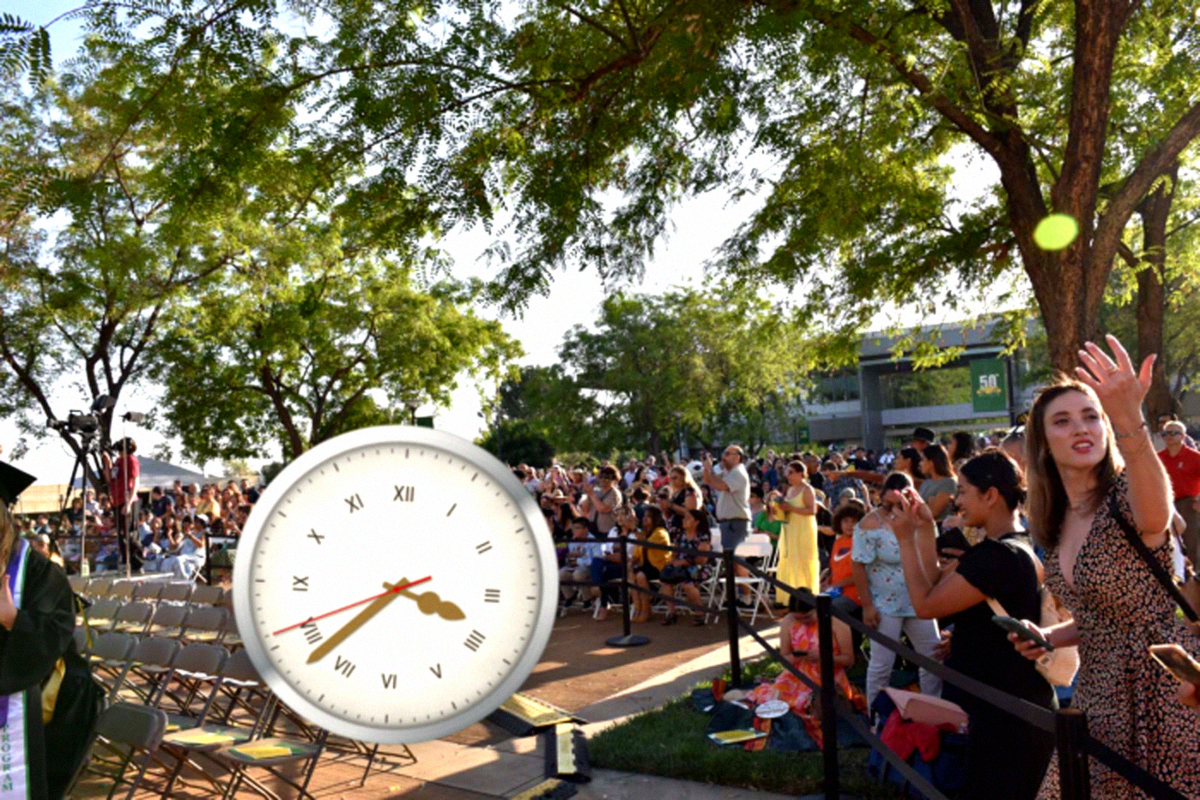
{"hour": 3, "minute": 37, "second": 41}
